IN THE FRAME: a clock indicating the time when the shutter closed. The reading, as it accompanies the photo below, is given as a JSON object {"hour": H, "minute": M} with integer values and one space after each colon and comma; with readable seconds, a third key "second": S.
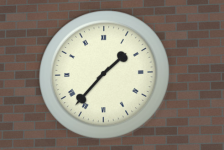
{"hour": 1, "minute": 37}
